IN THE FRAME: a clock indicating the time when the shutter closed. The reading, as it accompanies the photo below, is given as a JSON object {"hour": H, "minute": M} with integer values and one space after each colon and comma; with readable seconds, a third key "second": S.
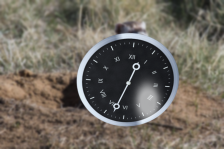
{"hour": 12, "minute": 33}
